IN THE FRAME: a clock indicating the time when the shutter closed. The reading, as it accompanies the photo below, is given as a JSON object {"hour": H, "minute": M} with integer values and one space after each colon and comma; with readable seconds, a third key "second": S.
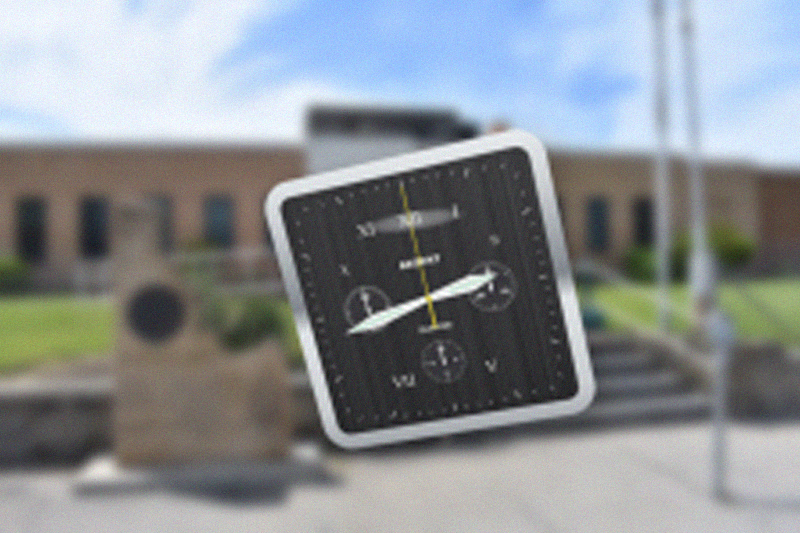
{"hour": 2, "minute": 43}
